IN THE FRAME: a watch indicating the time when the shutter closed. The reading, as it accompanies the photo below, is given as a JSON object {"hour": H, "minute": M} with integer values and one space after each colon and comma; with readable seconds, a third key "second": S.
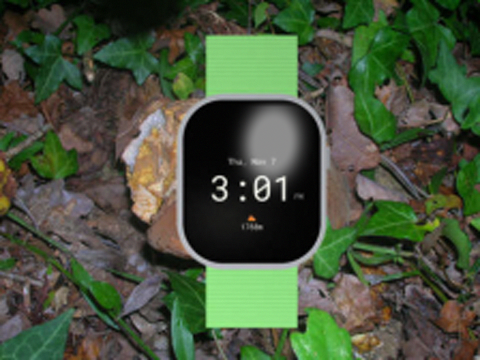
{"hour": 3, "minute": 1}
